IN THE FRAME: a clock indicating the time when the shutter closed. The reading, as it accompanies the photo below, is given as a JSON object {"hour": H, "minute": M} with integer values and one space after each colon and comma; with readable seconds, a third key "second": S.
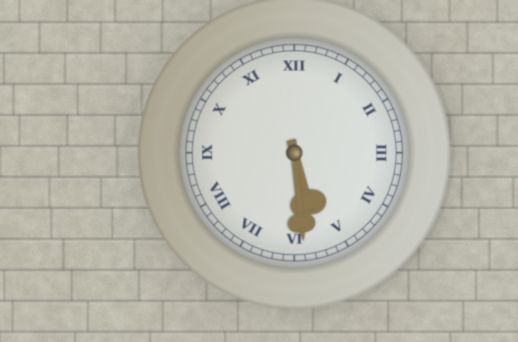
{"hour": 5, "minute": 29}
